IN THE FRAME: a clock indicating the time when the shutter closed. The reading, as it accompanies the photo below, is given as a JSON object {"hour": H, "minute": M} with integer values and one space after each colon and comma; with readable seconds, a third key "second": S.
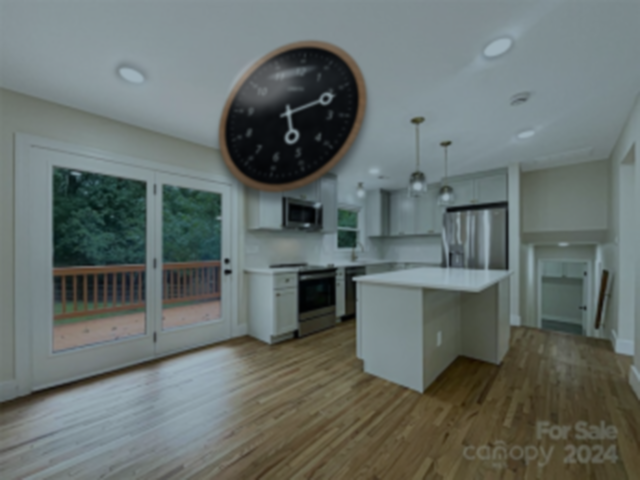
{"hour": 5, "minute": 11}
